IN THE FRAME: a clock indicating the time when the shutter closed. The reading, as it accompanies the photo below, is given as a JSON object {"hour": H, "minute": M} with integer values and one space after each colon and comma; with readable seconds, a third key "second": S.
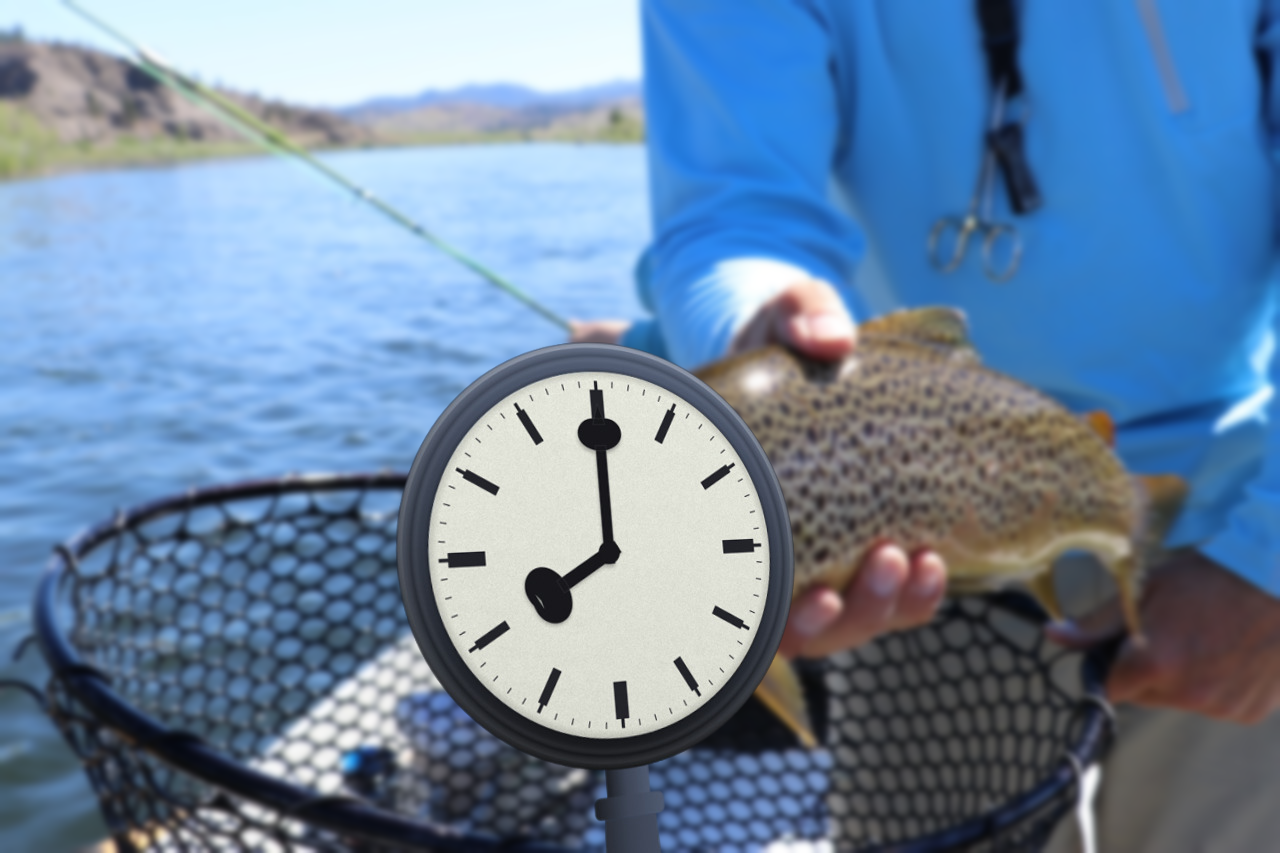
{"hour": 8, "minute": 0}
